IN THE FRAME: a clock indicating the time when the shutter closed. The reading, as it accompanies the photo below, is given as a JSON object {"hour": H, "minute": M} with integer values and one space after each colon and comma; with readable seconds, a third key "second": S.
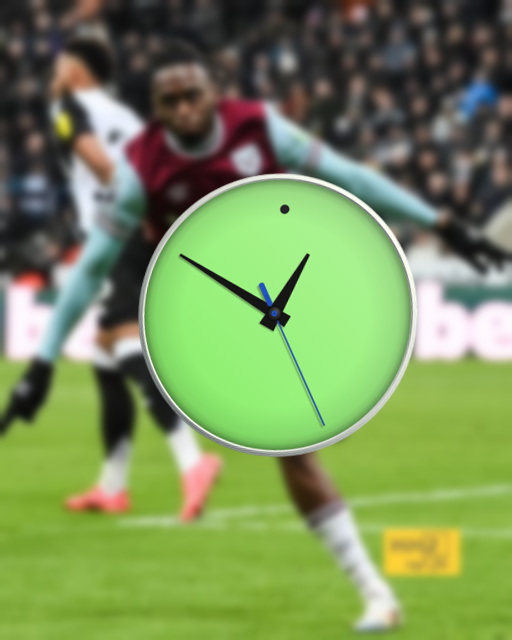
{"hour": 12, "minute": 49, "second": 25}
